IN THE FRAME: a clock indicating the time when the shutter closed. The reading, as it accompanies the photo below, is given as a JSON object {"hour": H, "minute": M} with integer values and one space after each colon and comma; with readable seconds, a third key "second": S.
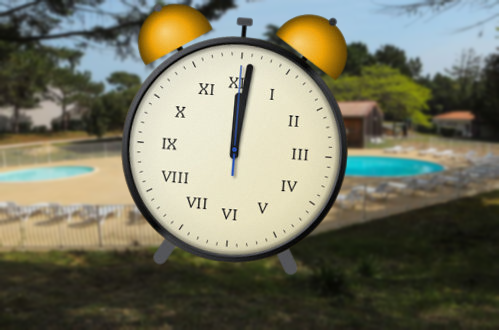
{"hour": 12, "minute": 1, "second": 0}
